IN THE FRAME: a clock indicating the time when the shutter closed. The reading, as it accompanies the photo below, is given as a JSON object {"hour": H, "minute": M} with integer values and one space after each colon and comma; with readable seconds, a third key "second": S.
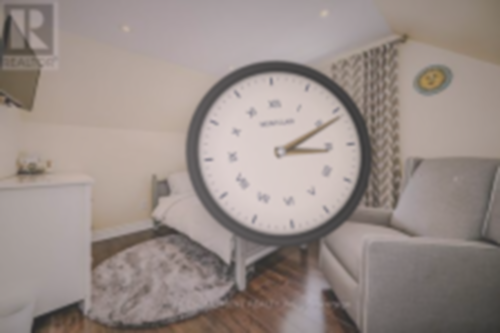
{"hour": 3, "minute": 11}
